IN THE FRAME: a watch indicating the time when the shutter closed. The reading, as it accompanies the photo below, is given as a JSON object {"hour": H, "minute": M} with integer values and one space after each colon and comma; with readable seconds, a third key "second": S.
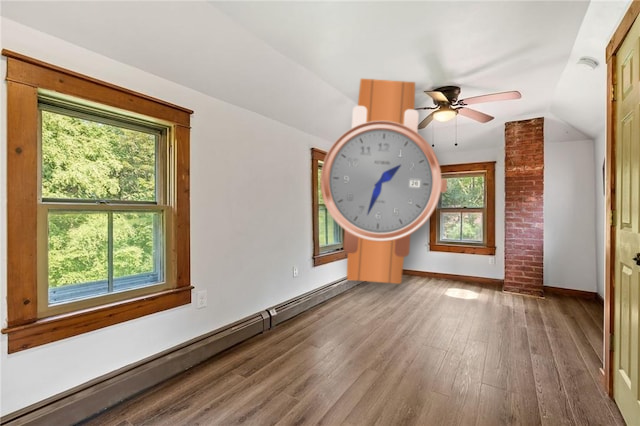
{"hour": 1, "minute": 33}
